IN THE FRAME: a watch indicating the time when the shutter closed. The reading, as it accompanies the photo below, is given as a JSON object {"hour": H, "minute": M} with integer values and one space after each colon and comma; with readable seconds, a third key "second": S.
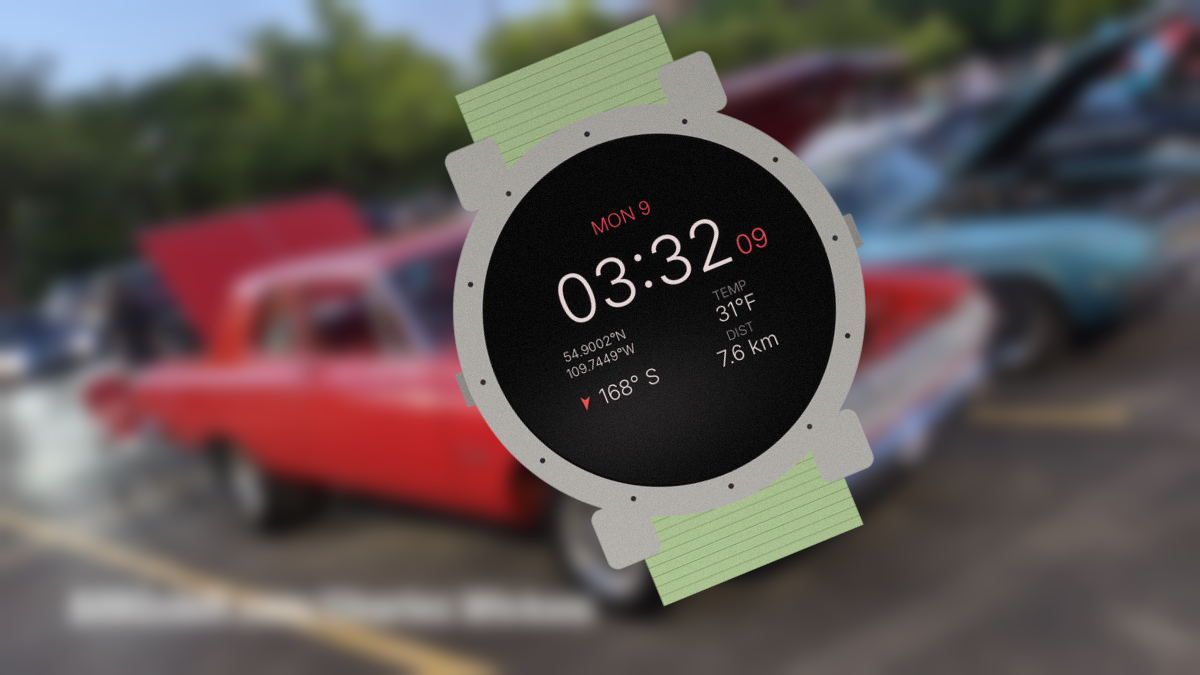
{"hour": 3, "minute": 32, "second": 9}
